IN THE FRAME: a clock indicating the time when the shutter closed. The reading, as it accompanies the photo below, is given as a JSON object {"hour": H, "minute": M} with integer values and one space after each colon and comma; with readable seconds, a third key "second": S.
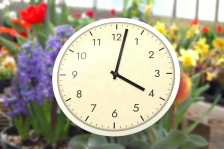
{"hour": 4, "minute": 2}
